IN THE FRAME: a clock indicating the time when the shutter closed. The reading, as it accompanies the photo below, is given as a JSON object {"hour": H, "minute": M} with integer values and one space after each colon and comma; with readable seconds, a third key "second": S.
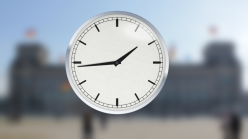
{"hour": 1, "minute": 44}
